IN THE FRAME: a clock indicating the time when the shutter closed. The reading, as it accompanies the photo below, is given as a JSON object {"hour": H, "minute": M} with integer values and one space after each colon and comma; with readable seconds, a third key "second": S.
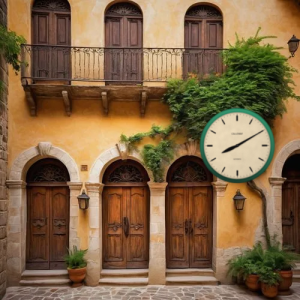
{"hour": 8, "minute": 10}
